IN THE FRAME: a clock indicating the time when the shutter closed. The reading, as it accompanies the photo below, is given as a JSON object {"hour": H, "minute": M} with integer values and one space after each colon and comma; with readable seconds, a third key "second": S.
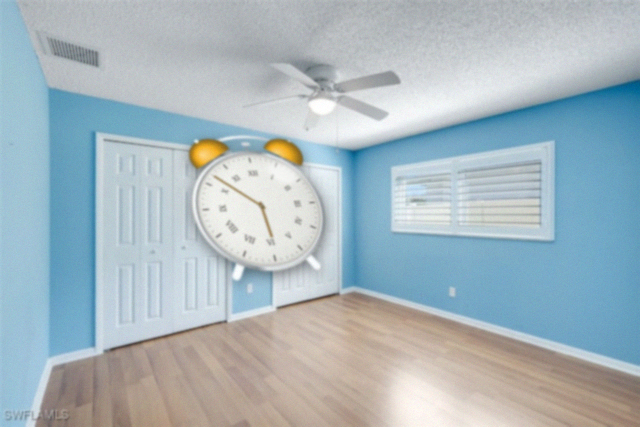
{"hour": 5, "minute": 52}
